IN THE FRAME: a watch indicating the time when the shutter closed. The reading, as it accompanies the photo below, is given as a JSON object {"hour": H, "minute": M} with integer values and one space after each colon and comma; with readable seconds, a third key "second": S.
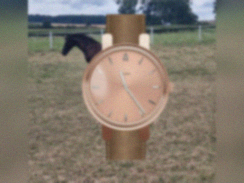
{"hour": 11, "minute": 24}
